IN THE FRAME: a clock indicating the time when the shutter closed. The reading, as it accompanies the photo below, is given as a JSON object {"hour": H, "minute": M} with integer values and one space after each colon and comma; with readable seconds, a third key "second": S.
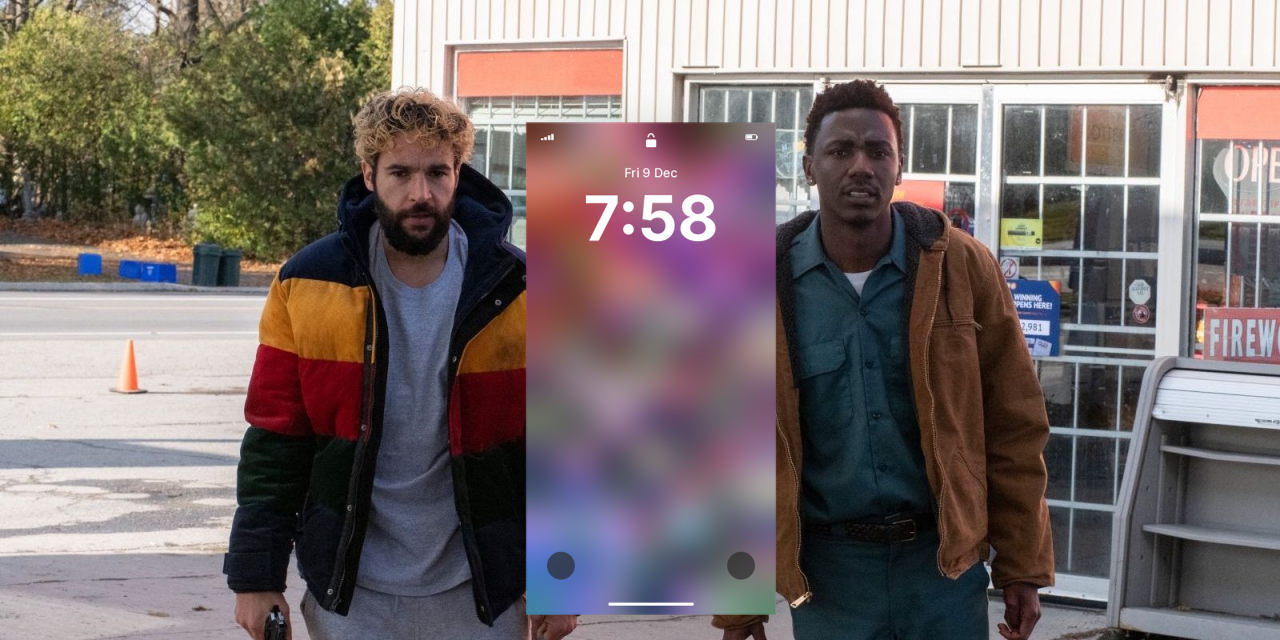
{"hour": 7, "minute": 58}
